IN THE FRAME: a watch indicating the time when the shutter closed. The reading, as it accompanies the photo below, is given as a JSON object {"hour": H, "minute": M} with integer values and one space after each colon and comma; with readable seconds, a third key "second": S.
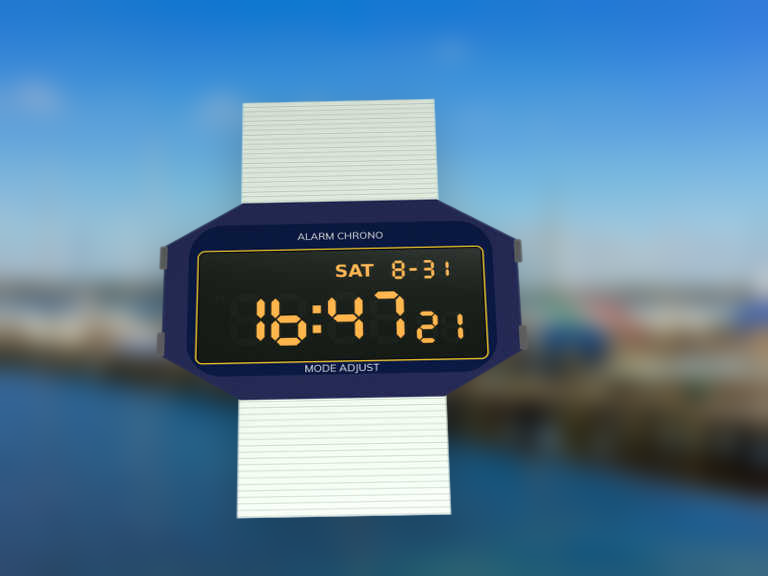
{"hour": 16, "minute": 47, "second": 21}
